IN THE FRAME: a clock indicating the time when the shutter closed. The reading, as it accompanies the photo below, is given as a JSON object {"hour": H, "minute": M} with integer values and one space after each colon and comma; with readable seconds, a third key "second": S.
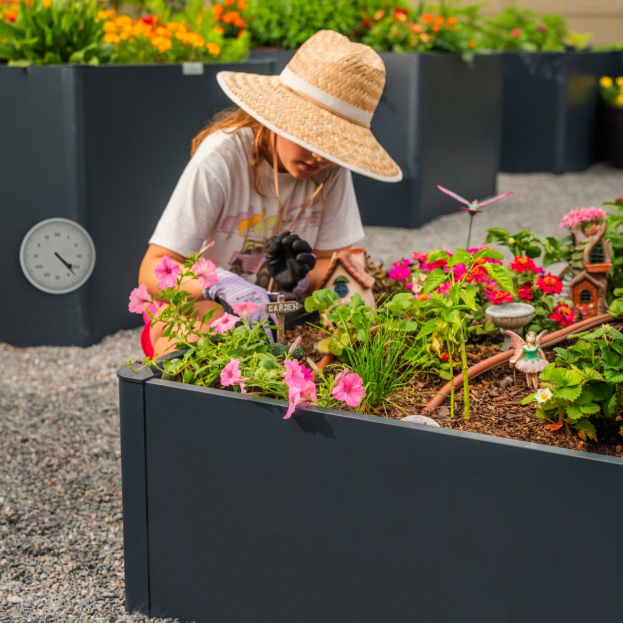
{"hour": 4, "minute": 23}
